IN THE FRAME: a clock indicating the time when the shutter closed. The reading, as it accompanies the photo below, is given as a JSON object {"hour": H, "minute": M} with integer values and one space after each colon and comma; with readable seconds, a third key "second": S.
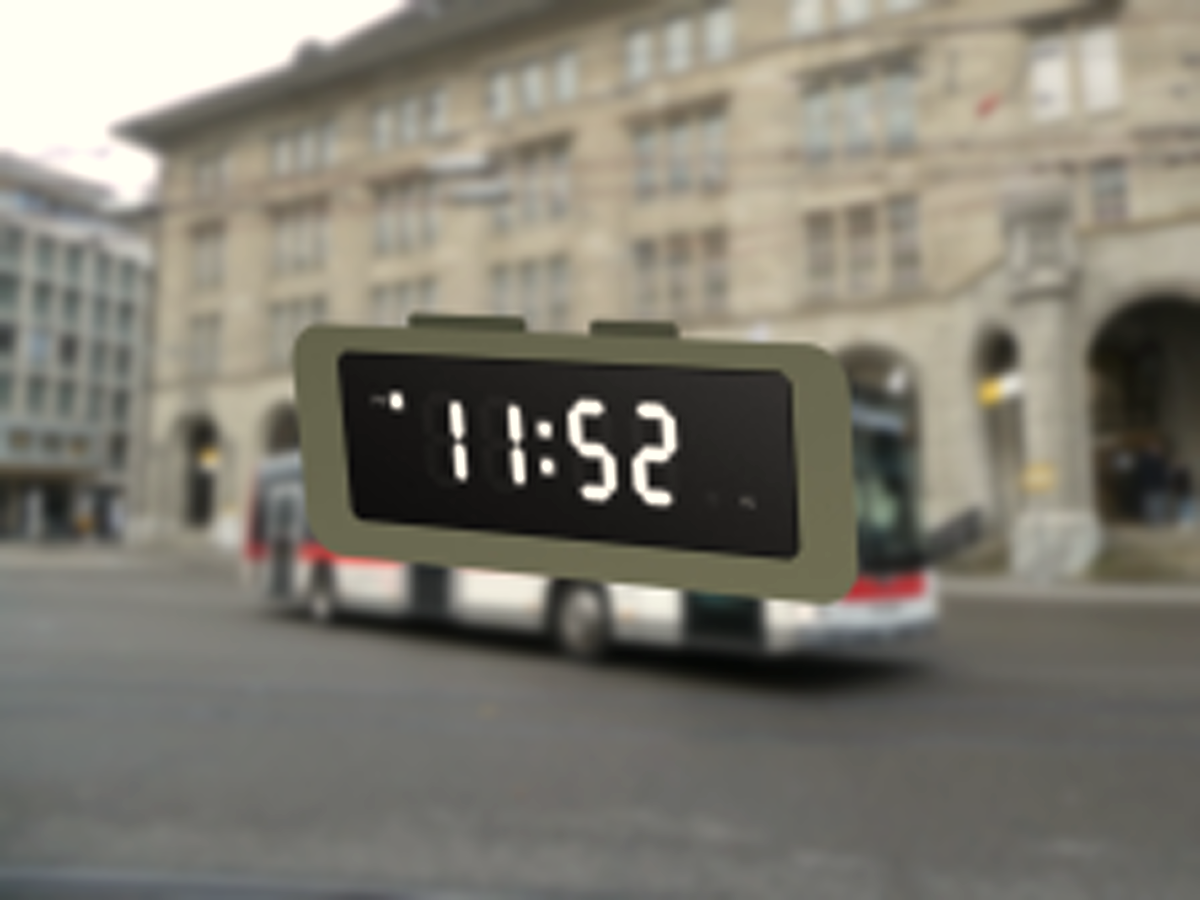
{"hour": 11, "minute": 52}
